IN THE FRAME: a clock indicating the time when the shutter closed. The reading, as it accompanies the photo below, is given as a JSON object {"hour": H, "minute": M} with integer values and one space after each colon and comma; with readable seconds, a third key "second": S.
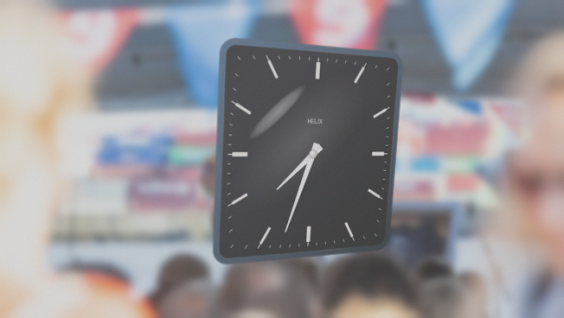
{"hour": 7, "minute": 33}
